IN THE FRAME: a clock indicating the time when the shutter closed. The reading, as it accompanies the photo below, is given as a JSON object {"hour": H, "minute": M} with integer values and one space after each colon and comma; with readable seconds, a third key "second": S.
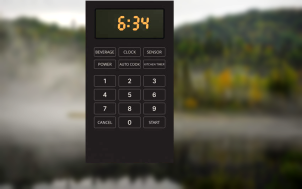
{"hour": 6, "minute": 34}
